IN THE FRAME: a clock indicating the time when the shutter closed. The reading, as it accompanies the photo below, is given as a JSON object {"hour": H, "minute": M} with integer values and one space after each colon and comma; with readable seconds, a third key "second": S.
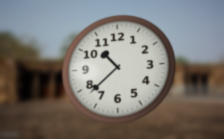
{"hour": 10, "minute": 38}
